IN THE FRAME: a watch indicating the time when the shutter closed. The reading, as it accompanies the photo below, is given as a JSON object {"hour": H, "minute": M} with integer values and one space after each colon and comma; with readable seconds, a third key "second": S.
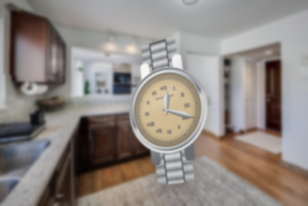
{"hour": 12, "minute": 19}
